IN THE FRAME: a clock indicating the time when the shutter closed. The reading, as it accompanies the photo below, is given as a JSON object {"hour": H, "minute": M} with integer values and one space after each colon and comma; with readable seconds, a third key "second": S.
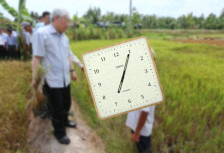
{"hour": 7, "minute": 5}
